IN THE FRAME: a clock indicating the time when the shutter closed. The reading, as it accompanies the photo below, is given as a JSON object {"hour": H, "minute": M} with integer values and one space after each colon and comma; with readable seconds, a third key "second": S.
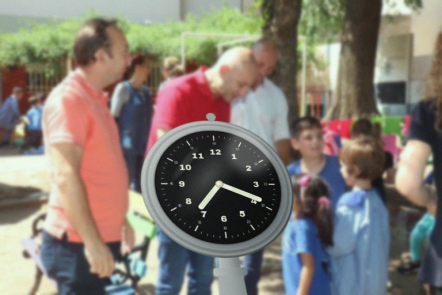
{"hour": 7, "minute": 19}
